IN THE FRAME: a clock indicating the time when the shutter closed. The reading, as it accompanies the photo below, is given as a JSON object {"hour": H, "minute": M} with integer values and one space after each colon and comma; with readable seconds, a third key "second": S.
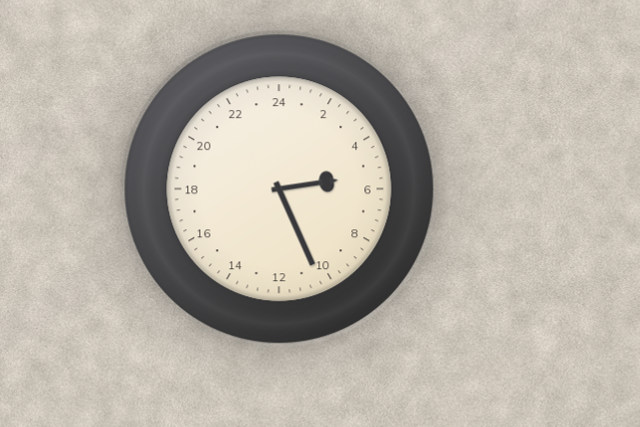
{"hour": 5, "minute": 26}
